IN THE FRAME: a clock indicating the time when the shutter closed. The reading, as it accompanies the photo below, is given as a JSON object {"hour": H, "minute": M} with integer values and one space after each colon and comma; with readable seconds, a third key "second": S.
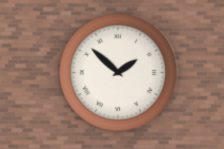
{"hour": 1, "minute": 52}
